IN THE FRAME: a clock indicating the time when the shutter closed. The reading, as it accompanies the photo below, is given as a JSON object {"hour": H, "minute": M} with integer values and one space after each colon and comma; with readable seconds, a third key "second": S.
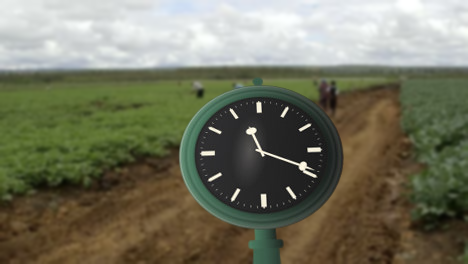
{"hour": 11, "minute": 19}
